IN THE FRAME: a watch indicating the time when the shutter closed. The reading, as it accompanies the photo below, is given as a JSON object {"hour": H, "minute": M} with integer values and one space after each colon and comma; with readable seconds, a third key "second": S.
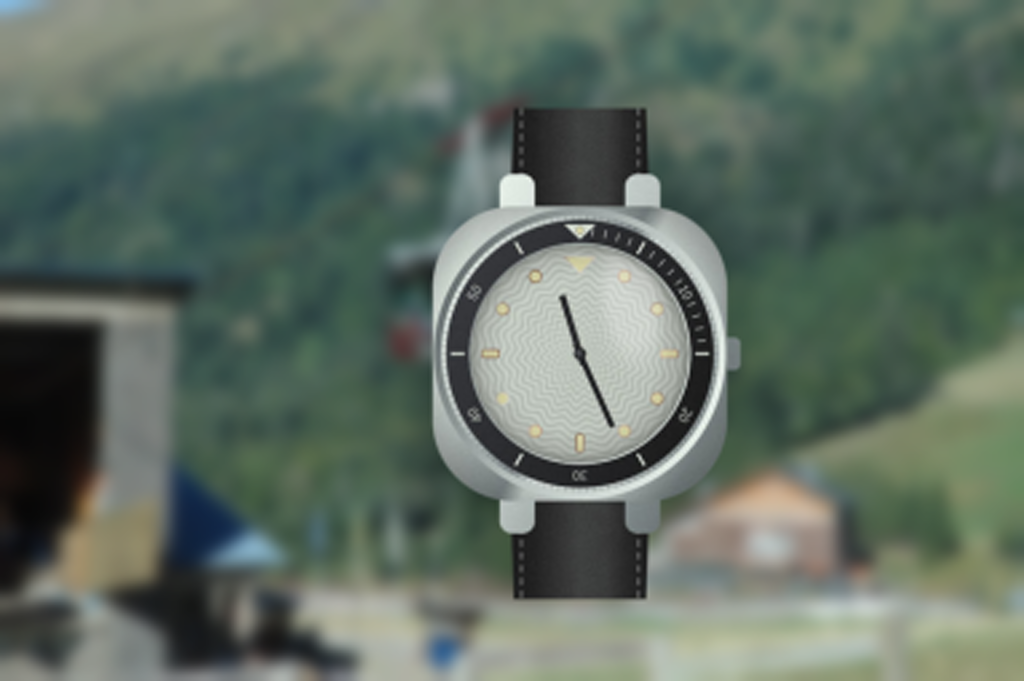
{"hour": 11, "minute": 26}
